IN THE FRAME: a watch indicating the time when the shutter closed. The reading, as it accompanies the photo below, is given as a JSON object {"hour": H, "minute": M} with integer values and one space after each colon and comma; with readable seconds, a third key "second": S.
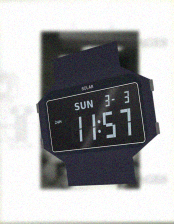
{"hour": 11, "minute": 57}
